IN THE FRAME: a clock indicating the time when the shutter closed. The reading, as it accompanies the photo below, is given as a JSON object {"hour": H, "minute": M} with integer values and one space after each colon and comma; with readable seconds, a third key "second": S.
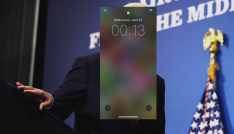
{"hour": 0, "minute": 13}
